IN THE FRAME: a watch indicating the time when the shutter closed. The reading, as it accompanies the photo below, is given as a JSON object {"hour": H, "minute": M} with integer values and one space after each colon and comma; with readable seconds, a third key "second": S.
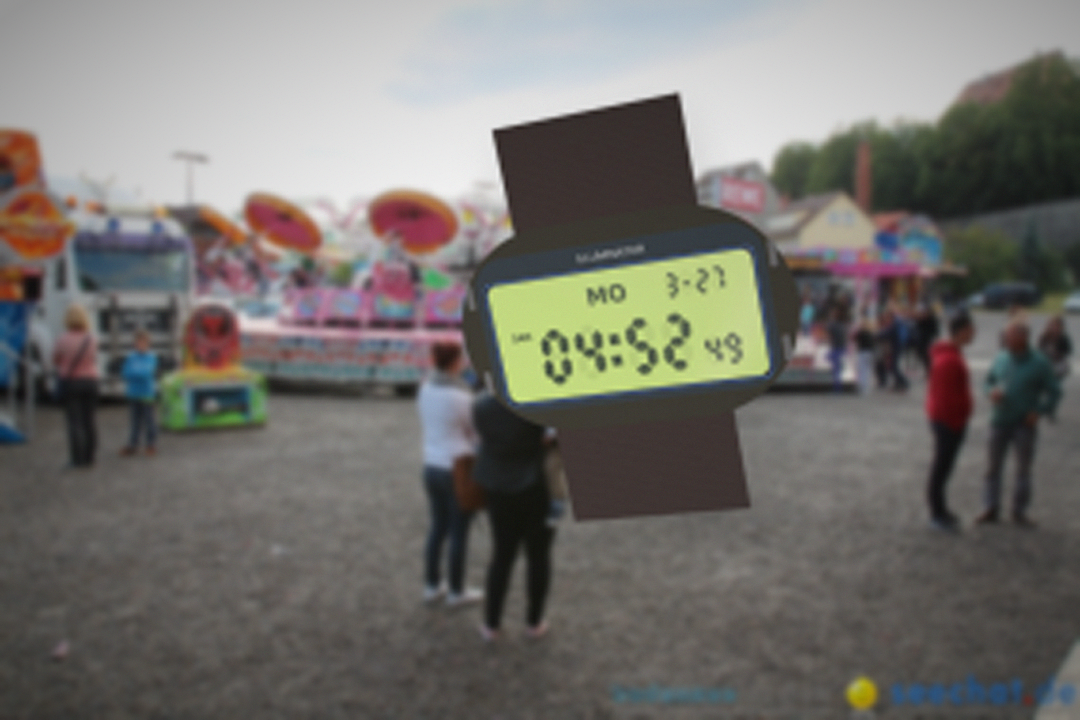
{"hour": 4, "minute": 52, "second": 49}
